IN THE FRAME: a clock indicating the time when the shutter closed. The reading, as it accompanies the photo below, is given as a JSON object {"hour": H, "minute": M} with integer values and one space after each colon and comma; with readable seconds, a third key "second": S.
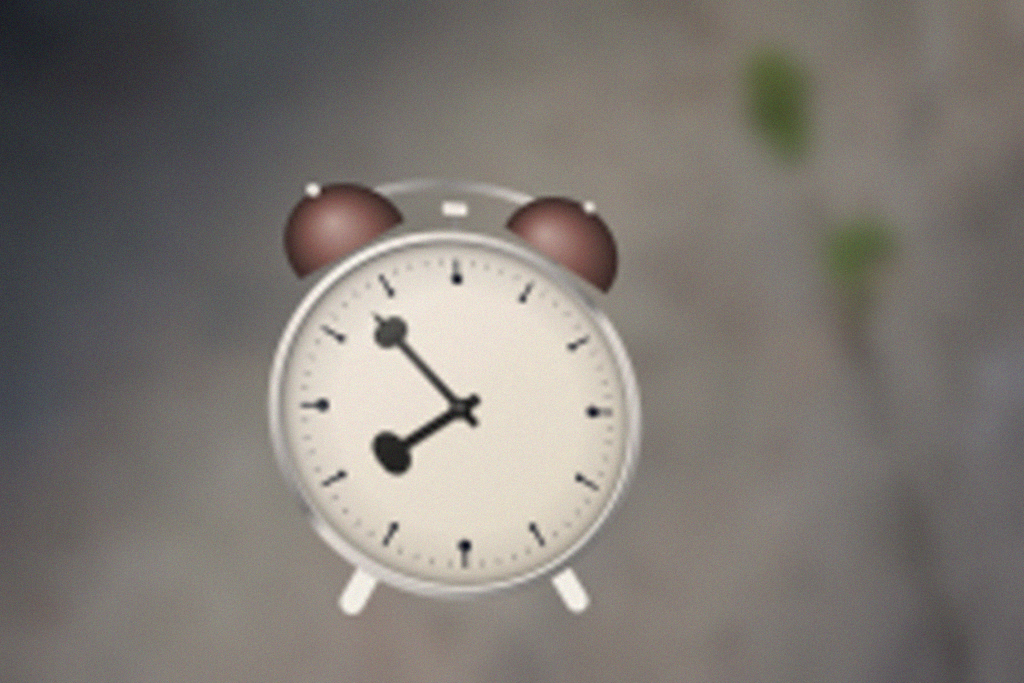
{"hour": 7, "minute": 53}
